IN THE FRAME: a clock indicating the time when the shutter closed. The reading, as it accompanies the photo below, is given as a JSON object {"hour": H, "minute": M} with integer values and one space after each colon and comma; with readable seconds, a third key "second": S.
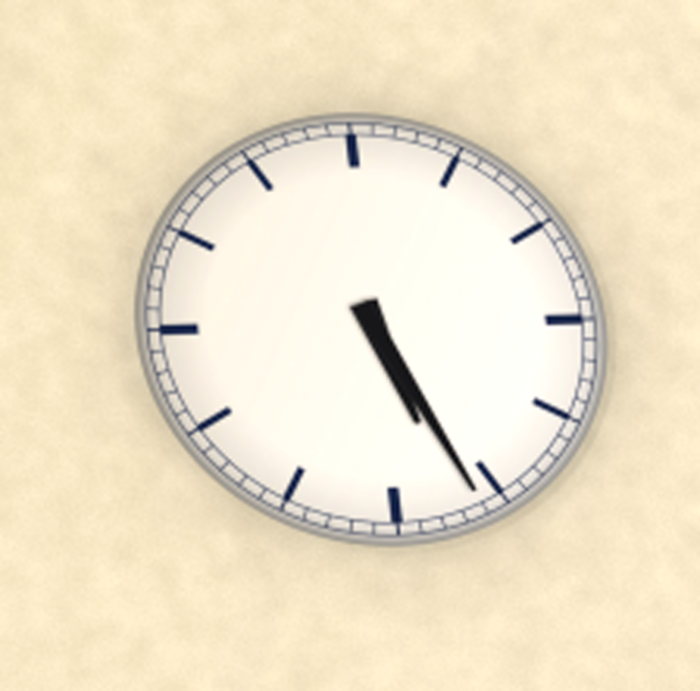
{"hour": 5, "minute": 26}
